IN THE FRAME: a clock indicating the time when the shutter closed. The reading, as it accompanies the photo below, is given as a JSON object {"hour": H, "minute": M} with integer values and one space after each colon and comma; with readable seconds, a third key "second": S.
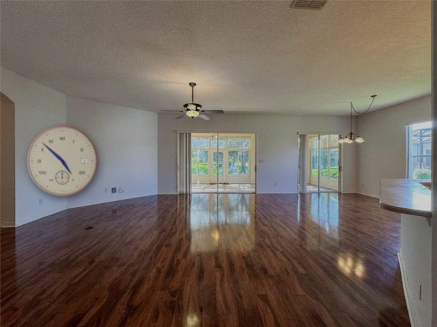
{"hour": 4, "minute": 52}
